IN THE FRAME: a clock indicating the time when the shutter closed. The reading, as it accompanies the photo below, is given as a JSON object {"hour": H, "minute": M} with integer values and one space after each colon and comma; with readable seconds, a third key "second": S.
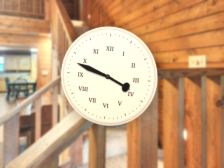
{"hour": 3, "minute": 48}
